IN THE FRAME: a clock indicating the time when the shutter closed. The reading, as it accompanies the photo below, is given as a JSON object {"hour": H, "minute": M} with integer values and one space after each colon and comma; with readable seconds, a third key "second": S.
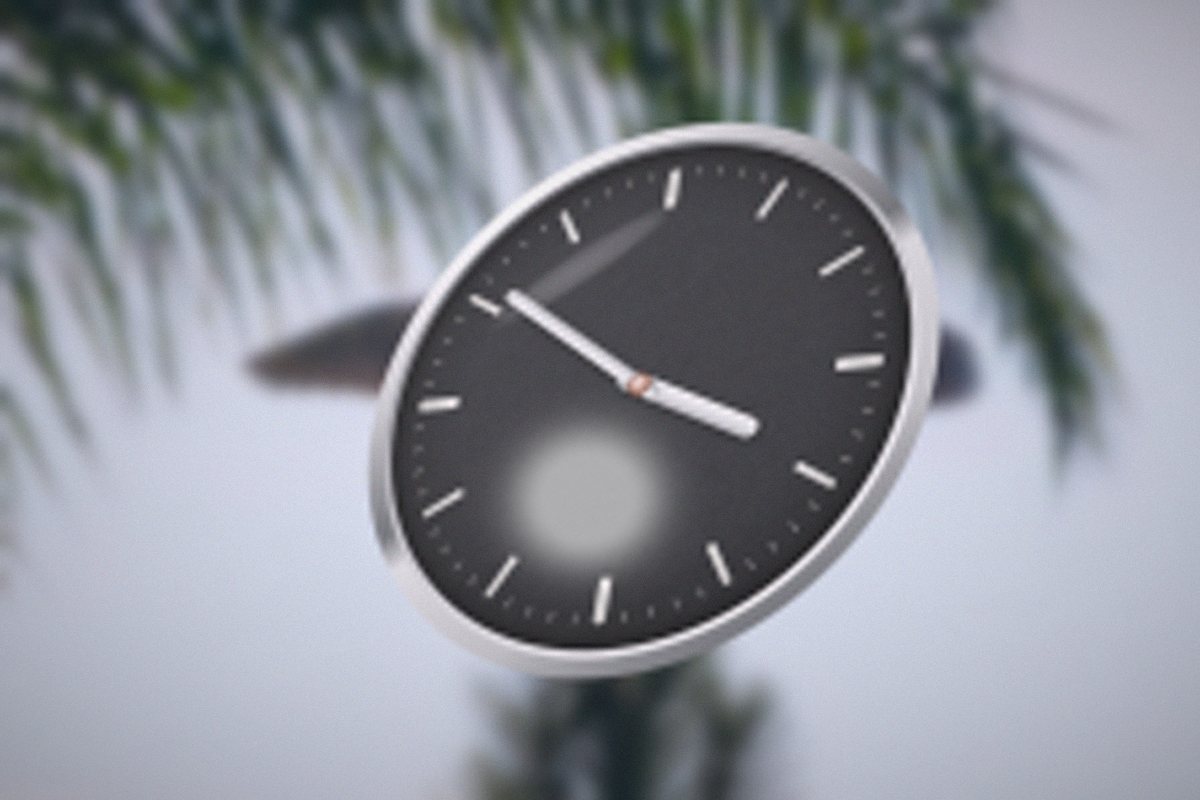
{"hour": 3, "minute": 51}
